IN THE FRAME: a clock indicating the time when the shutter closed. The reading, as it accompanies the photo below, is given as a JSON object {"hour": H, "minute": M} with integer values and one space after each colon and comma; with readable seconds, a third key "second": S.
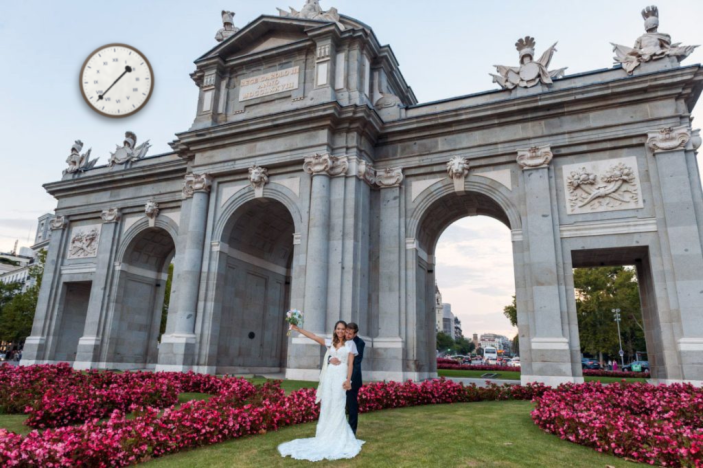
{"hour": 1, "minute": 38}
